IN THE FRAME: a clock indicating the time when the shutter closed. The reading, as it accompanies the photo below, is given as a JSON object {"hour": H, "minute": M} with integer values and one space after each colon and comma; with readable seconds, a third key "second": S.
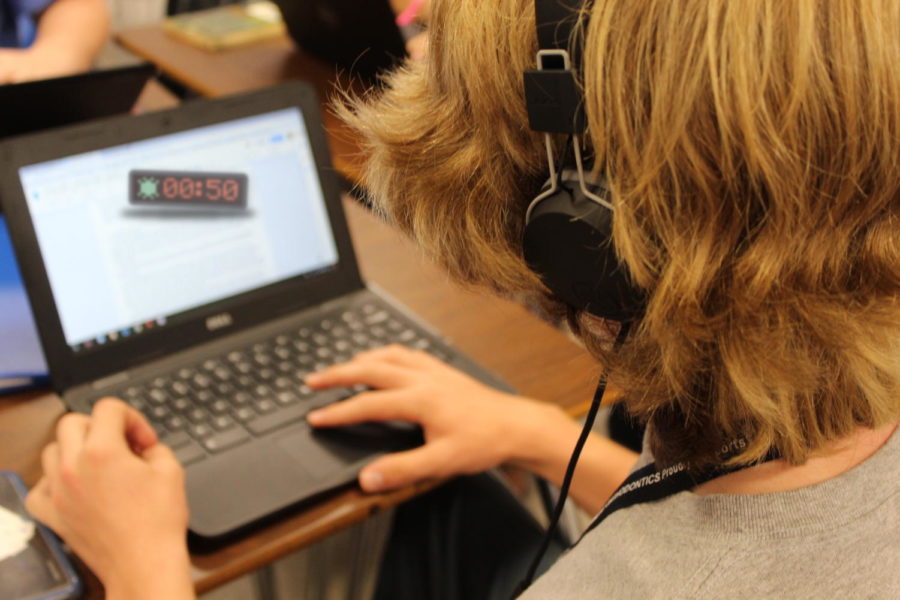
{"hour": 0, "minute": 50}
